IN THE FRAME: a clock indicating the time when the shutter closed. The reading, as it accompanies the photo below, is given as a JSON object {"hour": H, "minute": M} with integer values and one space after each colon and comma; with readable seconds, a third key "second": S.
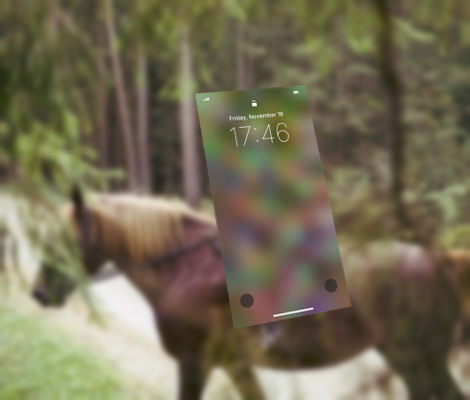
{"hour": 17, "minute": 46}
